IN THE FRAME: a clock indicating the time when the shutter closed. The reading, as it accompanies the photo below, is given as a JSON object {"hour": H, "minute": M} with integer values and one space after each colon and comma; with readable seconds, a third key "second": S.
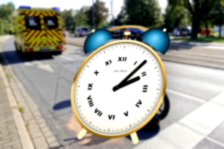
{"hour": 2, "minute": 7}
